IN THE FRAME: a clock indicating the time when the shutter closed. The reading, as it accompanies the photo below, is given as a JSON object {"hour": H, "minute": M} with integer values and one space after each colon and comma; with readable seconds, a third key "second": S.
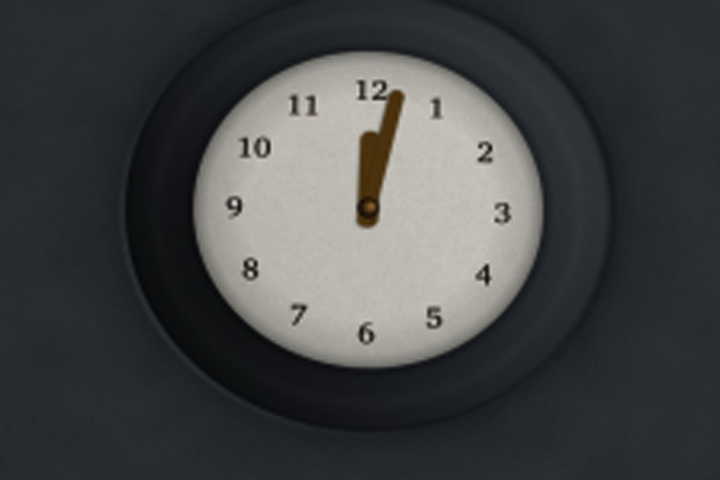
{"hour": 12, "minute": 2}
